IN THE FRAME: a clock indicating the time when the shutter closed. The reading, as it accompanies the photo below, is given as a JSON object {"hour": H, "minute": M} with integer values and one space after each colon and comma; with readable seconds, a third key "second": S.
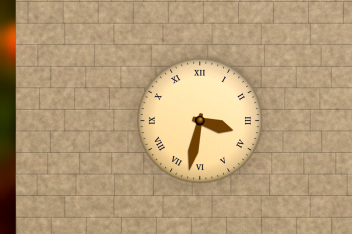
{"hour": 3, "minute": 32}
